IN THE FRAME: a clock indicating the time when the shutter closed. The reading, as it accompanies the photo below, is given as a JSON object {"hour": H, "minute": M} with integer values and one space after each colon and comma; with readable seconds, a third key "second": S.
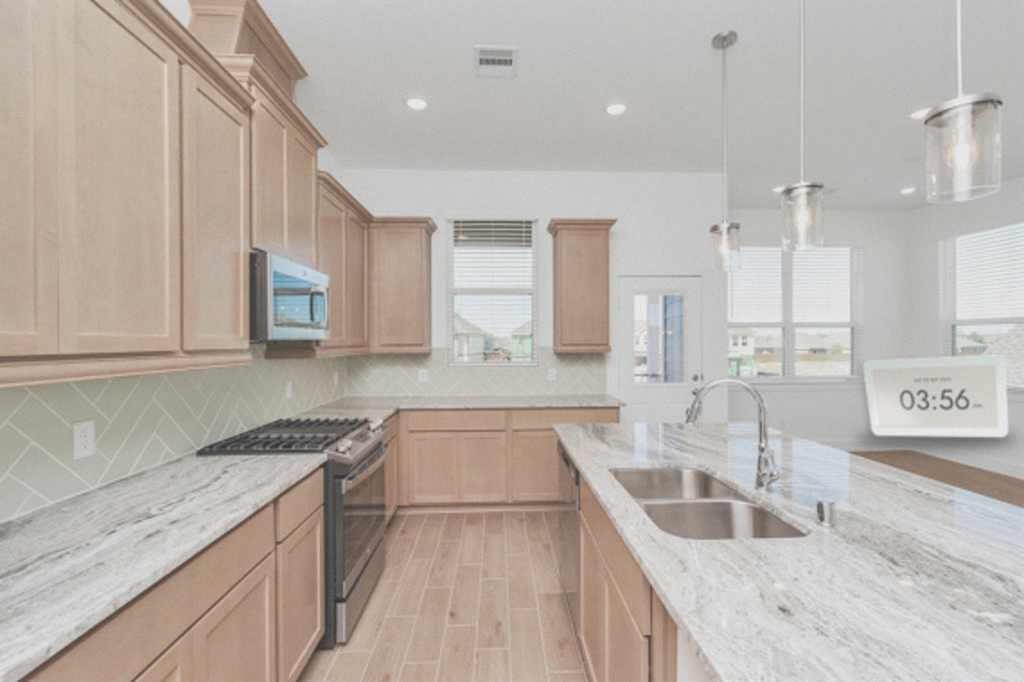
{"hour": 3, "minute": 56}
